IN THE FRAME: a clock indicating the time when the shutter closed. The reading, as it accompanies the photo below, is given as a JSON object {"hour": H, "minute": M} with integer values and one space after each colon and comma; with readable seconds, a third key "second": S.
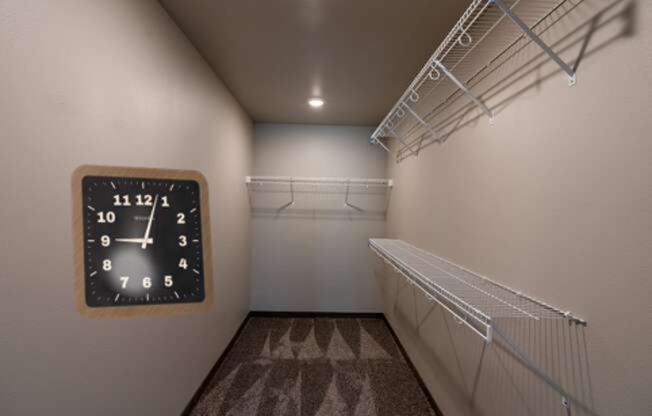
{"hour": 9, "minute": 3}
